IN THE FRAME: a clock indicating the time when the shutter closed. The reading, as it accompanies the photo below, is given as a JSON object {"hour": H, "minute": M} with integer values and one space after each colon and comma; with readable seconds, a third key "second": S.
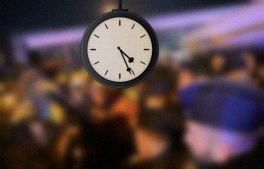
{"hour": 4, "minute": 26}
